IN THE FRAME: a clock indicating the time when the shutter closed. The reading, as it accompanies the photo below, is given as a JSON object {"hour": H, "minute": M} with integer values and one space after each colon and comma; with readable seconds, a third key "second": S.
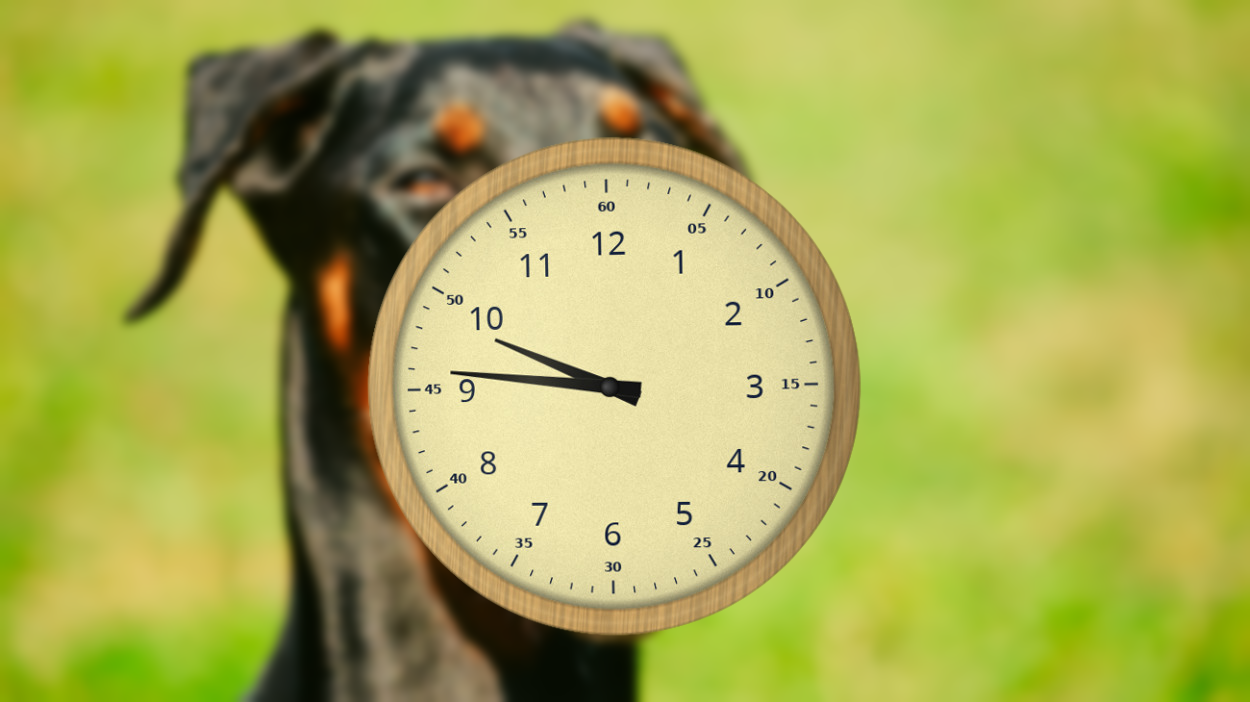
{"hour": 9, "minute": 46}
